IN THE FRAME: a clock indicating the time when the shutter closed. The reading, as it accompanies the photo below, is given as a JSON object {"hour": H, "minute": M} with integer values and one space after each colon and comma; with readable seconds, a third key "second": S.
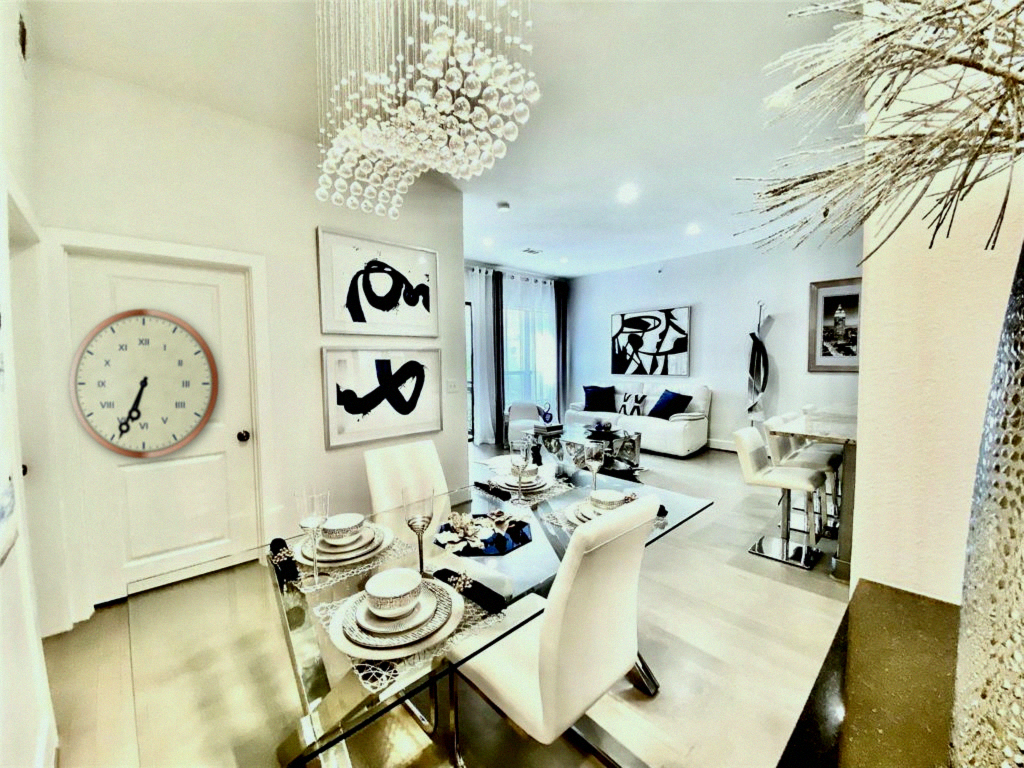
{"hour": 6, "minute": 34}
